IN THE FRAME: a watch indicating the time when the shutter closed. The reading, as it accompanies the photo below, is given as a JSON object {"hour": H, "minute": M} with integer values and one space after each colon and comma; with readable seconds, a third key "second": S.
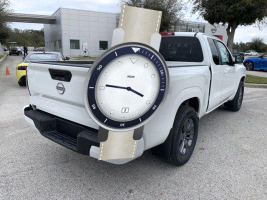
{"hour": 3, "minute": 46}
